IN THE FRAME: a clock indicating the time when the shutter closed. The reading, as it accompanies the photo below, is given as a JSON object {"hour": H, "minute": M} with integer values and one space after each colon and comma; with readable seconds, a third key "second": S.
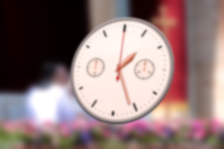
{"hour": 1, "minute": 26}
